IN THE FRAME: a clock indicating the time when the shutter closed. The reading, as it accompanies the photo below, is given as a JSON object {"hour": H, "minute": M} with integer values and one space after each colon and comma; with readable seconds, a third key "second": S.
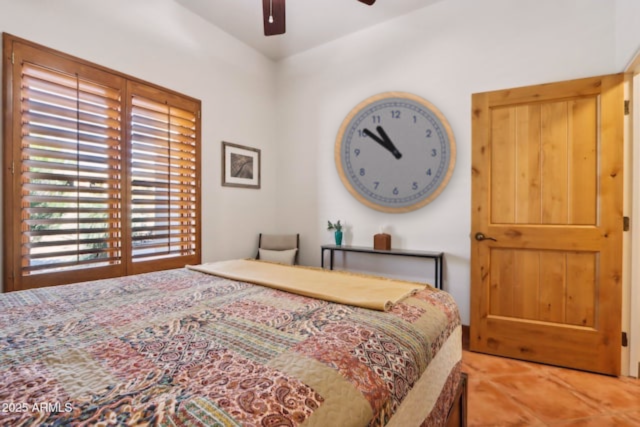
{"hour": 10, "minute": 51}
